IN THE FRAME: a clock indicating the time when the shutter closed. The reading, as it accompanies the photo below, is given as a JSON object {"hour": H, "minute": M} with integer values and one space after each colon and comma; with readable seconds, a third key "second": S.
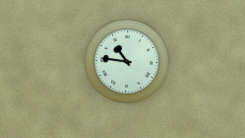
{"hour": 10, "minute": 46}
